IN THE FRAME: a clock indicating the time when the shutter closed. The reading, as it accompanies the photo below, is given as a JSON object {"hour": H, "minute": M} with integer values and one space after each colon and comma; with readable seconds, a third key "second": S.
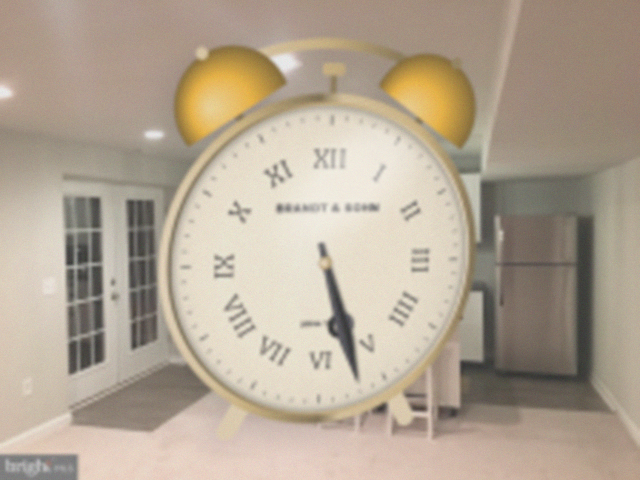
{"hour": 5, "minute": 27}
